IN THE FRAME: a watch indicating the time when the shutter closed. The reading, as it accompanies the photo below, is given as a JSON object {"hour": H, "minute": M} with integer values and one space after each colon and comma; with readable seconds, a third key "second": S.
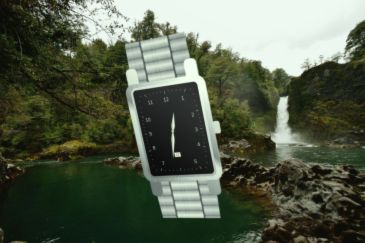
{"hour": 12, "minute": 32}
